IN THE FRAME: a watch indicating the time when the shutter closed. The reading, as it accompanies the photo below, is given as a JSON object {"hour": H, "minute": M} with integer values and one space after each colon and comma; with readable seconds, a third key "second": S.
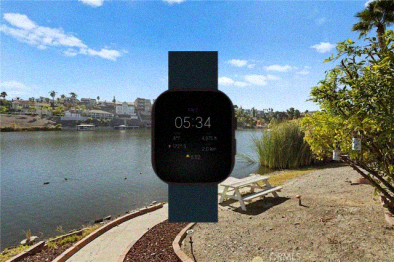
{"hour": 5, "minute": 34}
